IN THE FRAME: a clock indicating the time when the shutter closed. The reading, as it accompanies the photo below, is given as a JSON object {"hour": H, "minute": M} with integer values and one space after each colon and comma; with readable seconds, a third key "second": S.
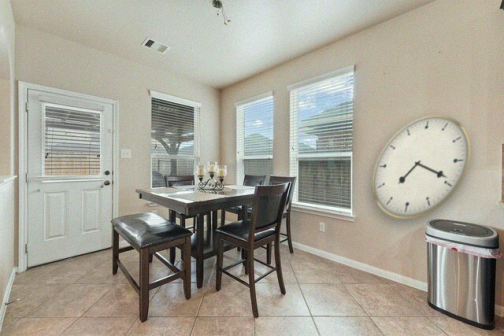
{"hour": 7, "minute": 19}
